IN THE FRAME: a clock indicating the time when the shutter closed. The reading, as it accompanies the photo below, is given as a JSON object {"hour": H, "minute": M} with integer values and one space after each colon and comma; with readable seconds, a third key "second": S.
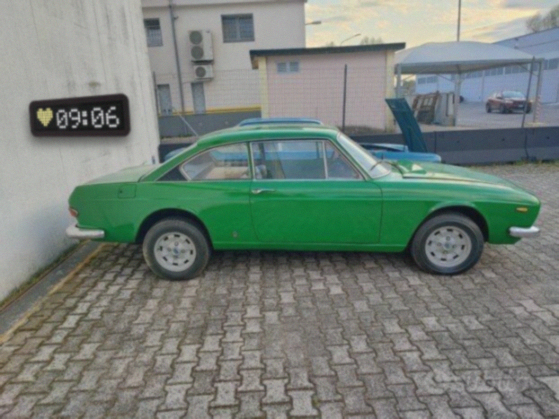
{"hour": 9, "minute": 6}
